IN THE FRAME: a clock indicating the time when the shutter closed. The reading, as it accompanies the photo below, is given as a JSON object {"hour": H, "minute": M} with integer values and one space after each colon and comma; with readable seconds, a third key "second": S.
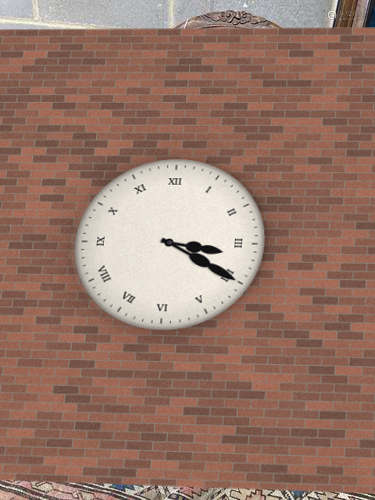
{"hour": 3, "minute": 20}
